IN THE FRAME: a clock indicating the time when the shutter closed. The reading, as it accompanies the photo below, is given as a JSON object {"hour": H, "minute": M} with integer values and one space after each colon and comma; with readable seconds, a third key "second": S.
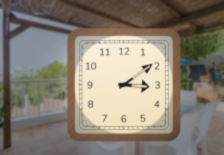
{"hour": 3, "minute": 9}
